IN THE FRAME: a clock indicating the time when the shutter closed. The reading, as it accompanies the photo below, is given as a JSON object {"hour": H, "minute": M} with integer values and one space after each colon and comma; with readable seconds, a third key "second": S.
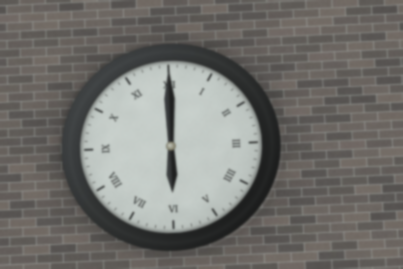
{"hour": 6, "minute": 0}
